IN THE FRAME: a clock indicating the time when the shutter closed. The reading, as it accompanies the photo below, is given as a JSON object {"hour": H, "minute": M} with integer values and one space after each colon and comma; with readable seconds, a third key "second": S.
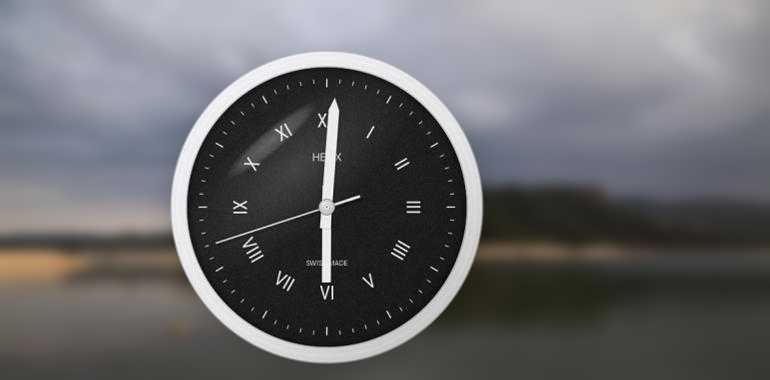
{"hour": 6, "minute": 0, "second": 42}
